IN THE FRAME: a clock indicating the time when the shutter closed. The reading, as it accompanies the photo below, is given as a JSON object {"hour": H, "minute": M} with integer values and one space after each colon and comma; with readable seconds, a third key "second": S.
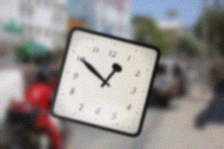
{"hour": 12, "minute": 50}
